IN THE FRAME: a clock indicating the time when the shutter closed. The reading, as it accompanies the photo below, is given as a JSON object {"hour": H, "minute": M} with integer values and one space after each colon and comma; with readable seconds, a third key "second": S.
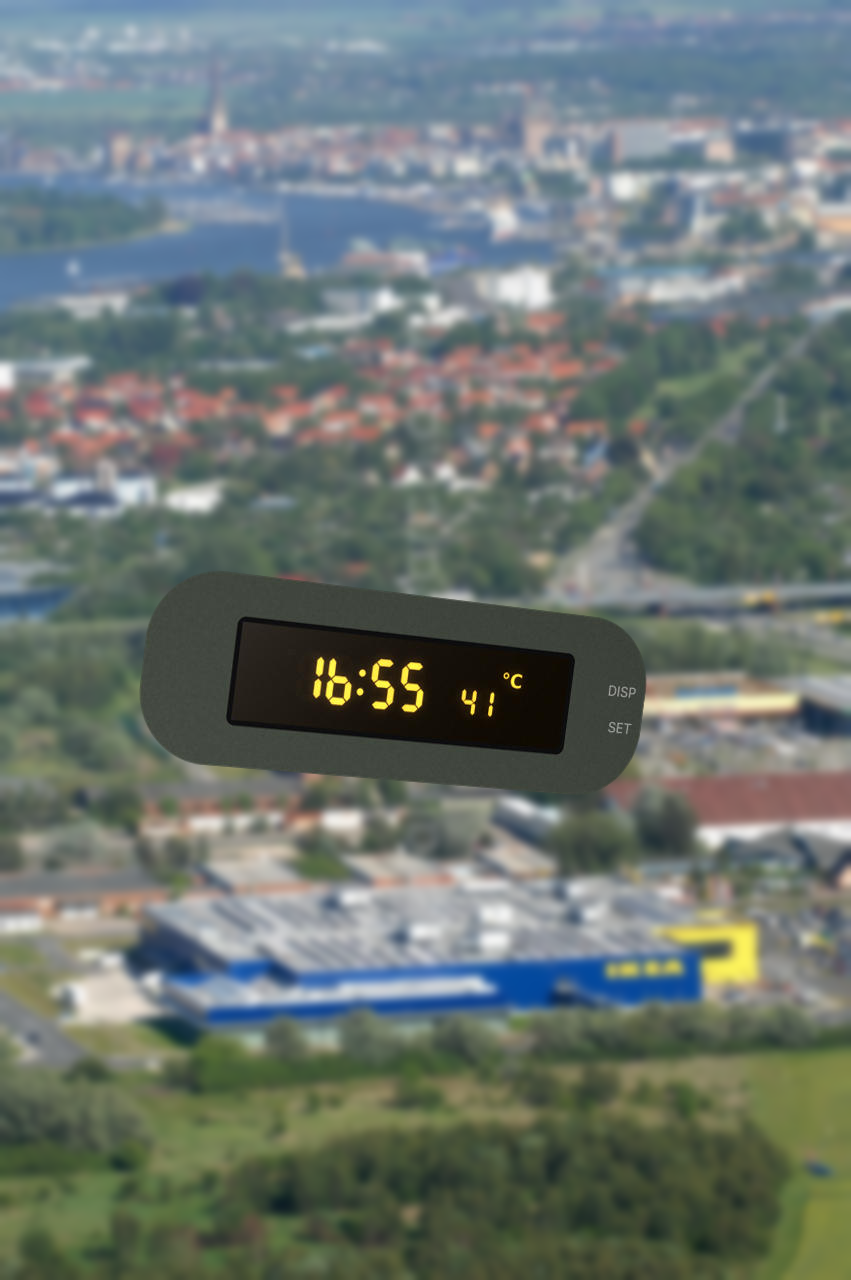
{"hour": 16, "minute": 55}
